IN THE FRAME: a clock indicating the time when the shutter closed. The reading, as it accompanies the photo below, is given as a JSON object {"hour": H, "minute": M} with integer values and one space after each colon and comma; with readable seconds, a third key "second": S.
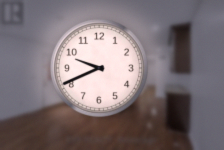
{"hour": 9, "minute": 41}
